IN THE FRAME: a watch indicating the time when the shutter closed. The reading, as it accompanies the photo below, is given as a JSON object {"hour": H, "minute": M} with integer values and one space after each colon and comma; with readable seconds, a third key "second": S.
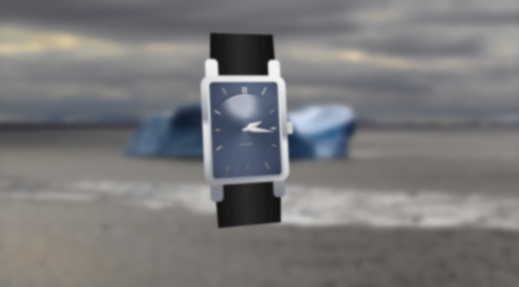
{"hour": 2, "minute": 16}
